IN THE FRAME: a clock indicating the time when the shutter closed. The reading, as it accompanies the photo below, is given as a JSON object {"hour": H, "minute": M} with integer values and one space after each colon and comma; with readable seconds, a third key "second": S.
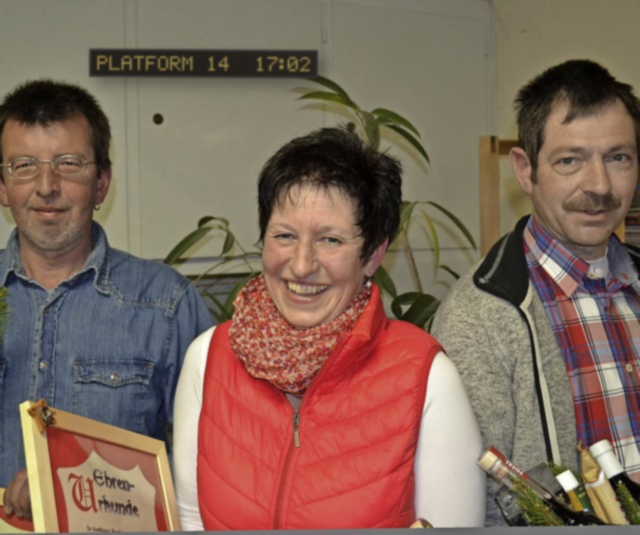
{"hour": 17, "minute": 2}
